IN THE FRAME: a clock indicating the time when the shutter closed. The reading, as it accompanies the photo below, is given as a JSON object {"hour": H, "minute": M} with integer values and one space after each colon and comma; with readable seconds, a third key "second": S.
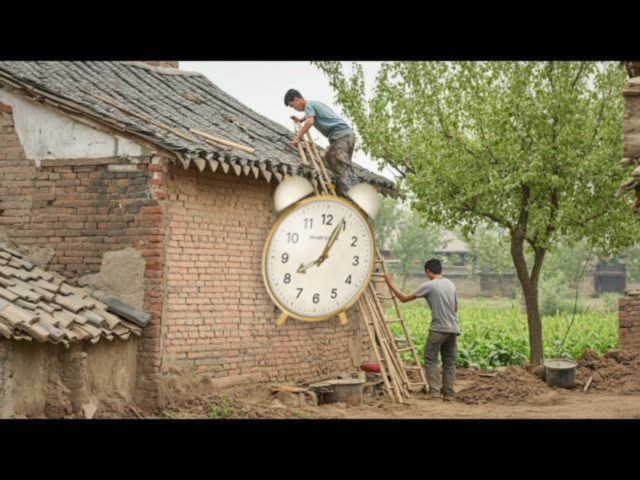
{"hour": 8, "minute": 4}
